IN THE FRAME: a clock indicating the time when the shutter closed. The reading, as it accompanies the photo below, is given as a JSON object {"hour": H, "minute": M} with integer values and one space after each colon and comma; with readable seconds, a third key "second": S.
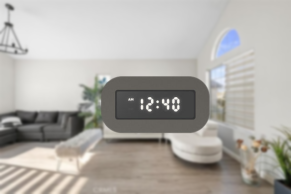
{"hour": 12, "minute": 40}
